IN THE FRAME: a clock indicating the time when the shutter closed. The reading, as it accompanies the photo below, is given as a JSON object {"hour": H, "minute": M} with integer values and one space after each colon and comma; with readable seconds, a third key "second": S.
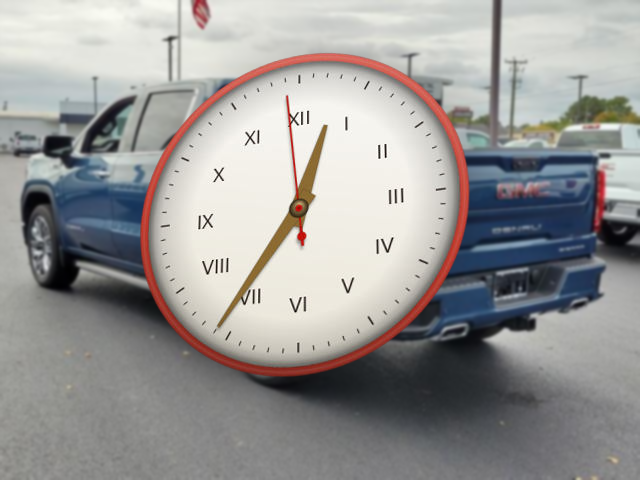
{"hour": 12, "minute": 35, "second": 59}
